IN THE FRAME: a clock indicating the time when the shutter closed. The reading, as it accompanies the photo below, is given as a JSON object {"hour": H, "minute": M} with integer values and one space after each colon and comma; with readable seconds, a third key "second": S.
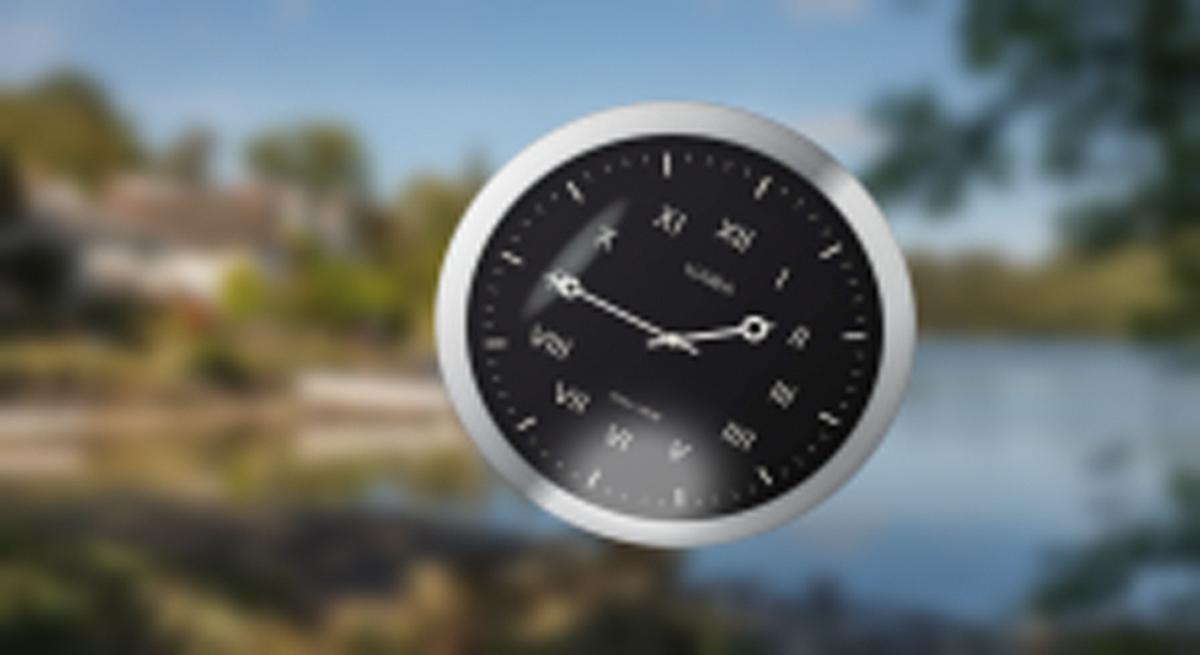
{"hour": 1, "minute": 45}
